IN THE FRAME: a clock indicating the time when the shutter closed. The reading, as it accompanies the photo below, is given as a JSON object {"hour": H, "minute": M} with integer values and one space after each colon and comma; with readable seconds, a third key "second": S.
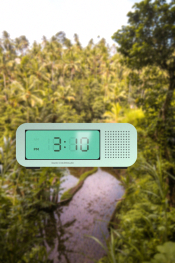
{"hour": 3, "minute": 10}
